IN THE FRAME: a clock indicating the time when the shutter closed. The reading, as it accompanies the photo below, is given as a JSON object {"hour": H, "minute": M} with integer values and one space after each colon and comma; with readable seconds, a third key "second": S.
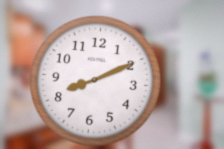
{"hour": 8, "minute": 10}
